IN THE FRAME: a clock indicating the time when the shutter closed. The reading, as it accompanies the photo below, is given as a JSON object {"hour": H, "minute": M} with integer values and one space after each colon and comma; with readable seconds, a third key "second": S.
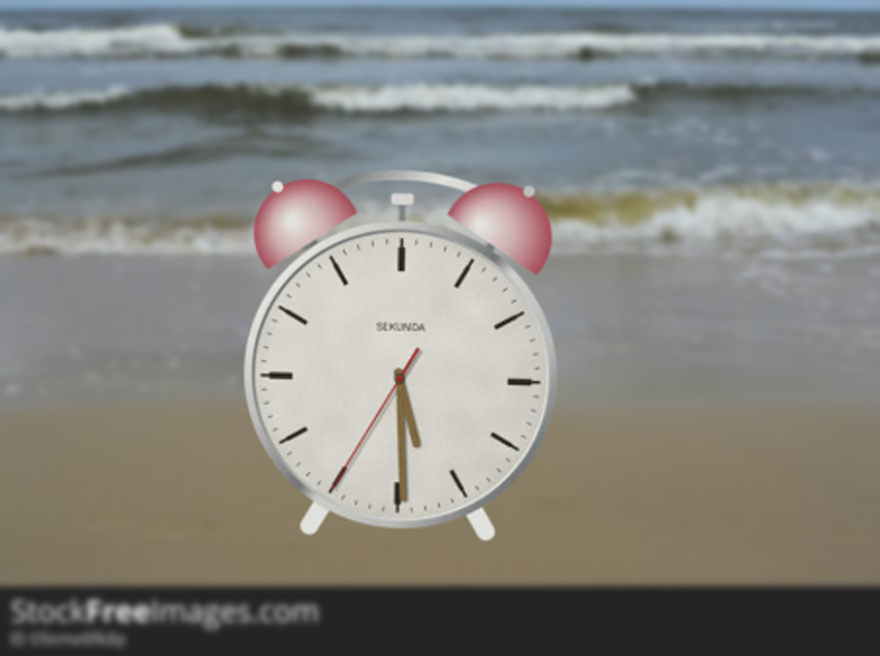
{"hour": 5, "minute": 29, "second": 35}
